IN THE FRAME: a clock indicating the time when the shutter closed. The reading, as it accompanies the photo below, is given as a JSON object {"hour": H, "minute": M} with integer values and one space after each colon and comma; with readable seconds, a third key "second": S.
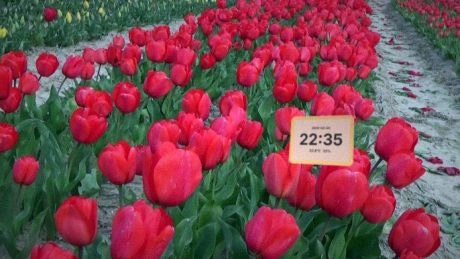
{"hour": 22, "minute": 35}
